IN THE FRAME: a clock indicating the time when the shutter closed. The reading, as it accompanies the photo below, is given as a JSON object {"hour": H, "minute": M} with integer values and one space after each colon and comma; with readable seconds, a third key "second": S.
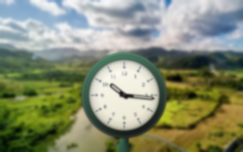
{"hour": 10, "minute": 16}
